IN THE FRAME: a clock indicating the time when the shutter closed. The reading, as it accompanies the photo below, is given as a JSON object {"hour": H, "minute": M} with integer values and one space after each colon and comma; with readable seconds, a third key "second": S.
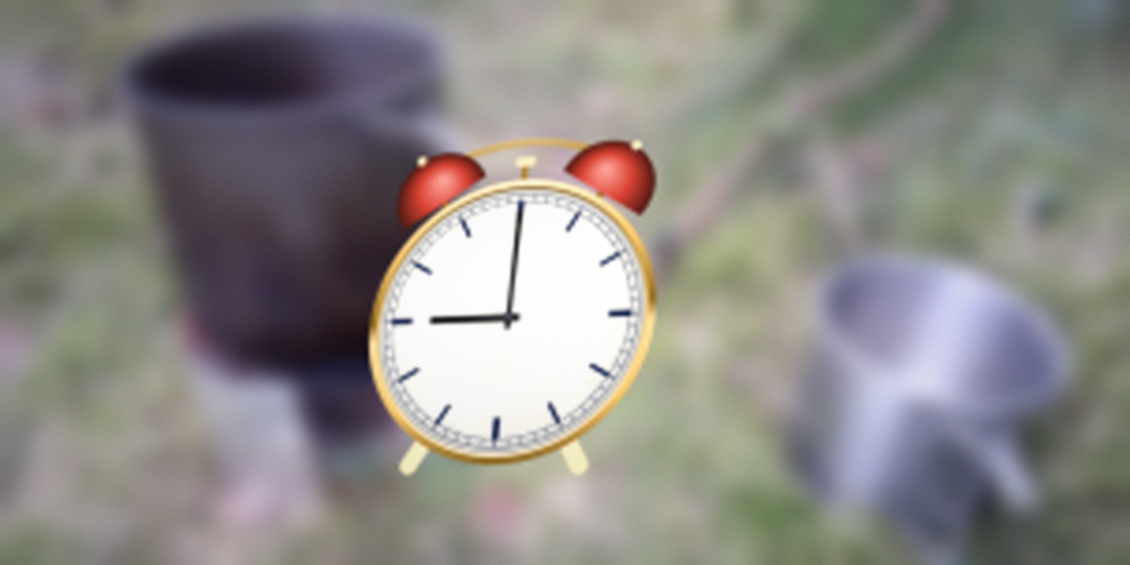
{"hour": 9, "minute": 0}
